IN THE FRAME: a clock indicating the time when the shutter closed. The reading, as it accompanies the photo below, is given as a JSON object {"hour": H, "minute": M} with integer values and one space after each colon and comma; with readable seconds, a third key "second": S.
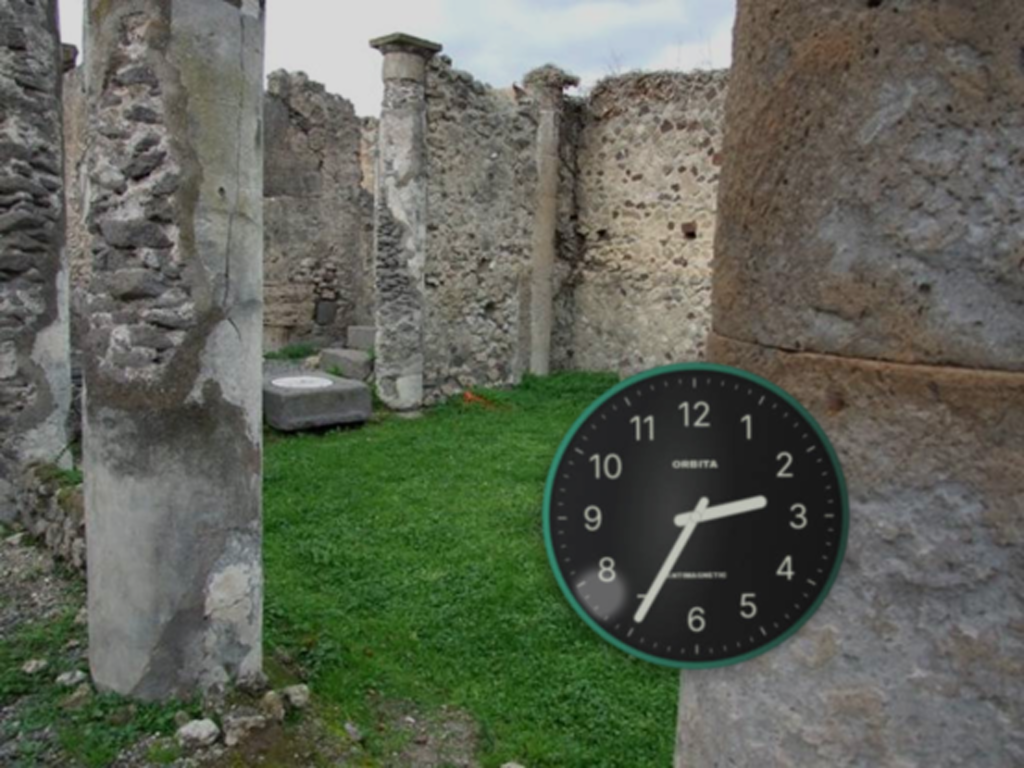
{"hour": 2, "minute": 35}
